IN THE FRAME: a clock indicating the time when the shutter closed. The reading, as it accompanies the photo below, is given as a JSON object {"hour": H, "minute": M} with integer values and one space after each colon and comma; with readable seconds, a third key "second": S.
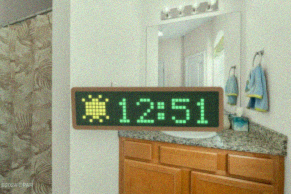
{"hour": 12, "minute": 51}
